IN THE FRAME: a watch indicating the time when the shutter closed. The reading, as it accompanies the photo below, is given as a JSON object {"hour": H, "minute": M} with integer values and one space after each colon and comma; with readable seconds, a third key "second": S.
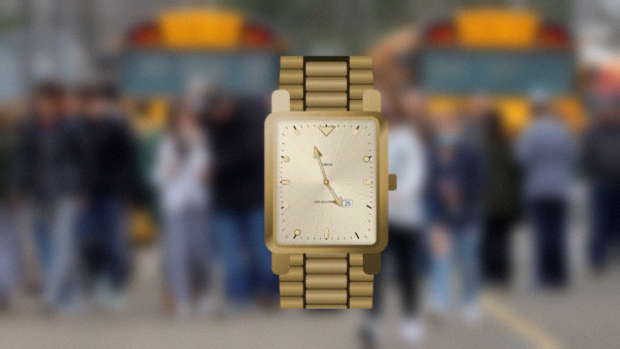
{"hour": 4, "minute": 57}
